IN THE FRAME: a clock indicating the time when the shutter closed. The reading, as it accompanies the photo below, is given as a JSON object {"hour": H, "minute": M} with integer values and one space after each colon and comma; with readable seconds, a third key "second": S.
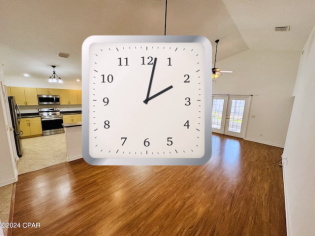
{"hour": 2, "minute": 2}
